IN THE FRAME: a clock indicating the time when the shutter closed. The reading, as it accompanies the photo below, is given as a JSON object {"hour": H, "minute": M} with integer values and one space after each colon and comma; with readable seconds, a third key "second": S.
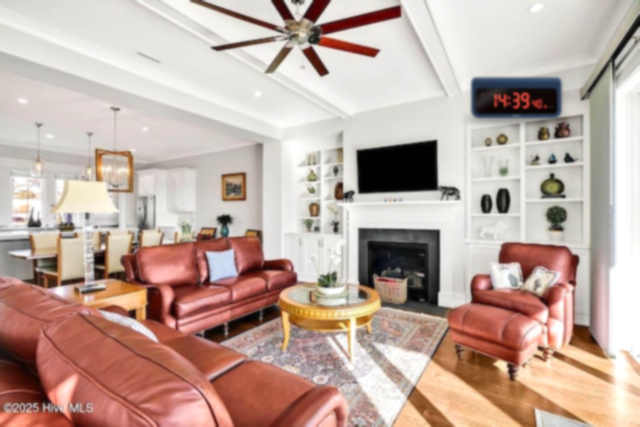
{"hour": 14, "minute": 39}
